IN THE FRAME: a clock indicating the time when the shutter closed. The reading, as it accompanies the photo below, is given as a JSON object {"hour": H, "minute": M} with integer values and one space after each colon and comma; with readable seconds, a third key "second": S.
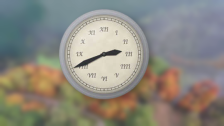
{"hour": 2, "minute": 41}
